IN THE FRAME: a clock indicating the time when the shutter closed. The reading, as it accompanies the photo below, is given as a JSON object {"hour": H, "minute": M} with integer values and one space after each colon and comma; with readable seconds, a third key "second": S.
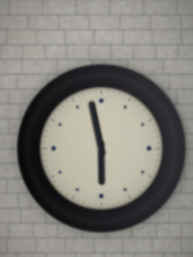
{"hour": 5, "minute": 58}
